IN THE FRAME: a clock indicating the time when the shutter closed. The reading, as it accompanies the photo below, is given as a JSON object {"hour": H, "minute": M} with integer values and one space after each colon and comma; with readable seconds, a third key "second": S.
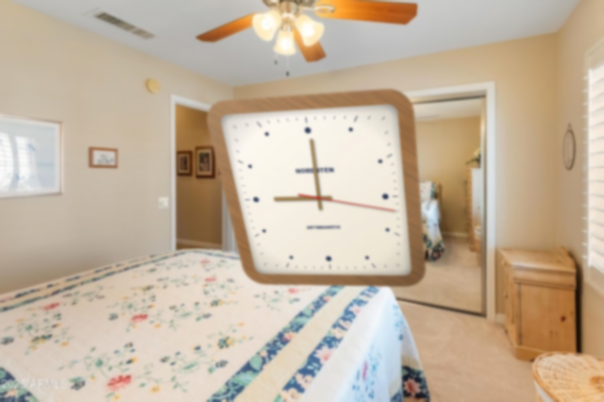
{"hour": 9, "minute": 0, "second": 17}
